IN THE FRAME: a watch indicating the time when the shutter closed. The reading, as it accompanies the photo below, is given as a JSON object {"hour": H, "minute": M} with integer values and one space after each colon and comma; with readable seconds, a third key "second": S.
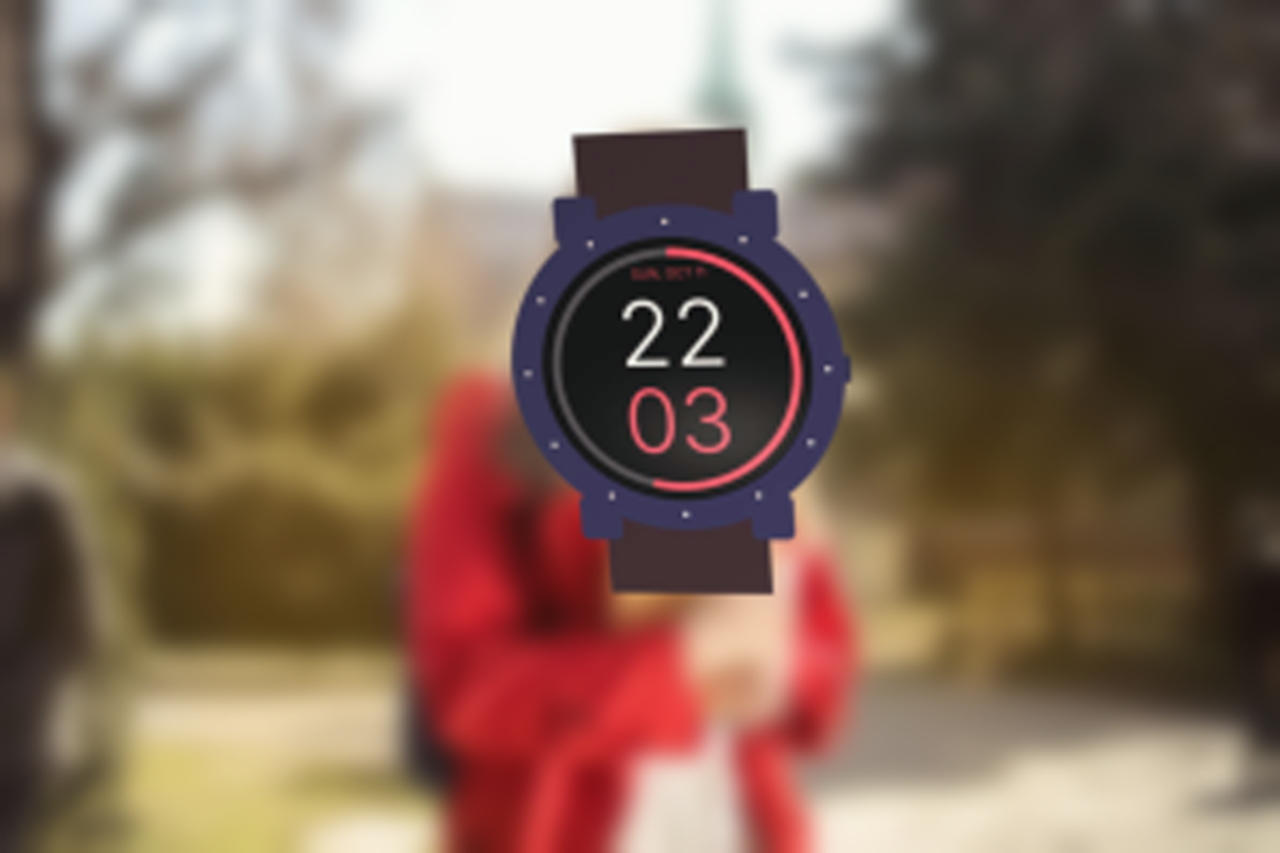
{"hour": 22, "minute": 3}
